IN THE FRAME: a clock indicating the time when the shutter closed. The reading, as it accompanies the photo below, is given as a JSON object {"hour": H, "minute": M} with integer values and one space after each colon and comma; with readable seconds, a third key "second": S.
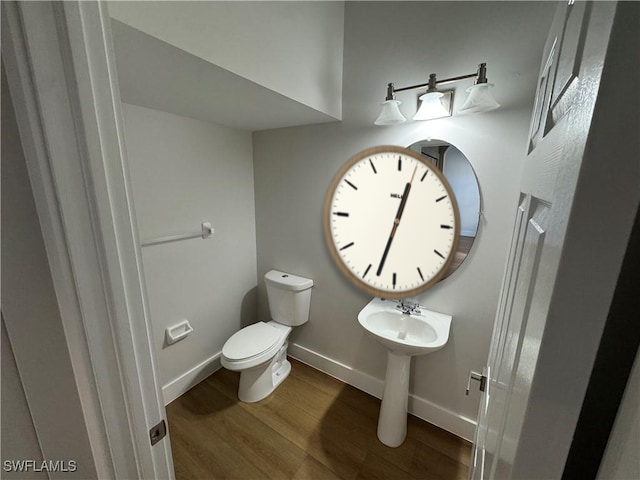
{"hour": 12, "minute": 33, "second": 3}
